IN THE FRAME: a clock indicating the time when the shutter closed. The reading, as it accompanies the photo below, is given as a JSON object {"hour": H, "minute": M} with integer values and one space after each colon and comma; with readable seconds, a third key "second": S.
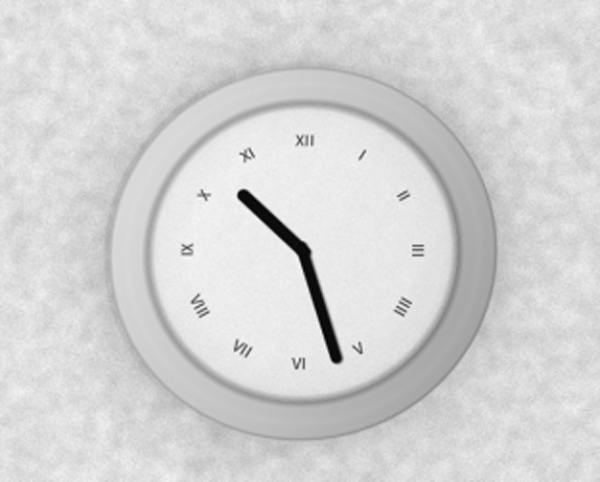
{"hour": 10, "minute": 27}
